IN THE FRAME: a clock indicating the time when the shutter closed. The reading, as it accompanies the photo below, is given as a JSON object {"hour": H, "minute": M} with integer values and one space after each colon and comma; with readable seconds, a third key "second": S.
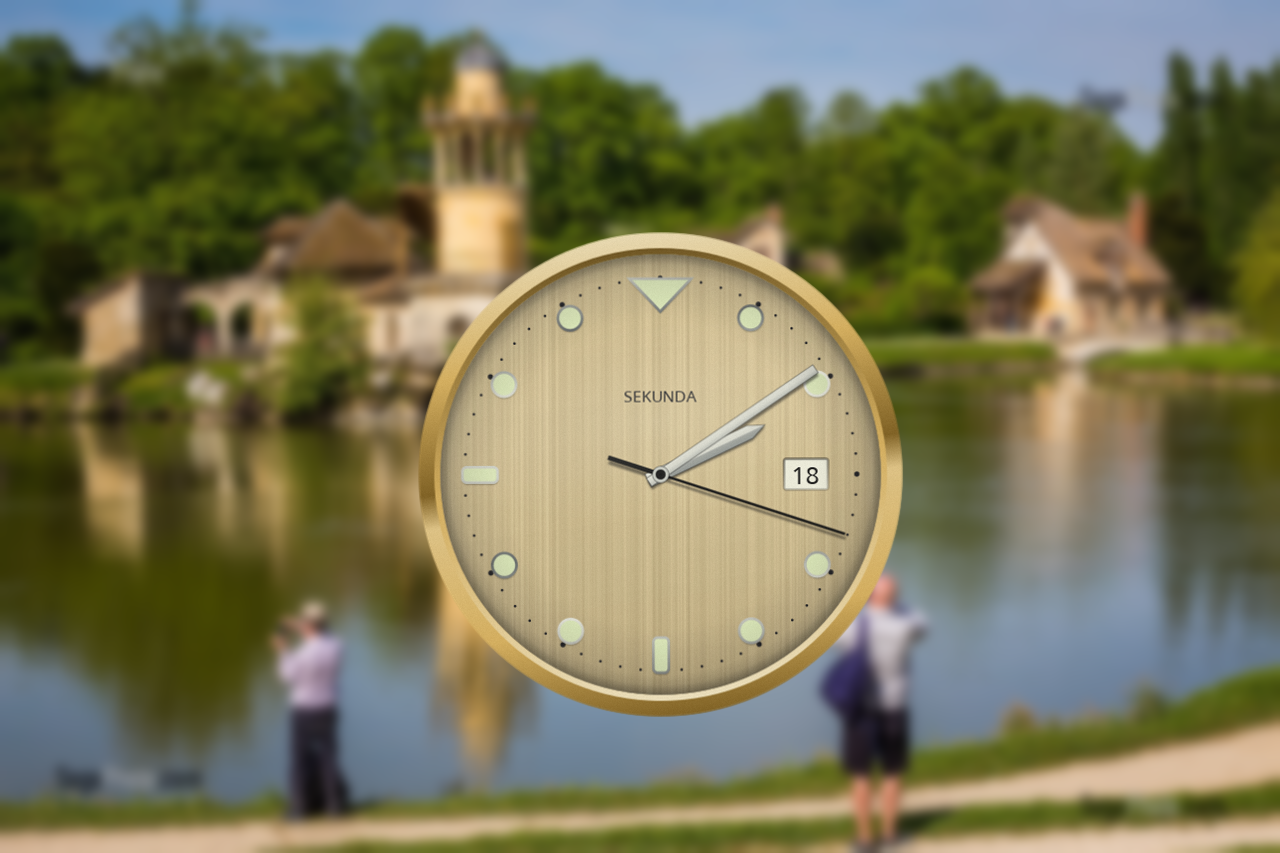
{"hour": 2, "minute": 9, "second": 18}
